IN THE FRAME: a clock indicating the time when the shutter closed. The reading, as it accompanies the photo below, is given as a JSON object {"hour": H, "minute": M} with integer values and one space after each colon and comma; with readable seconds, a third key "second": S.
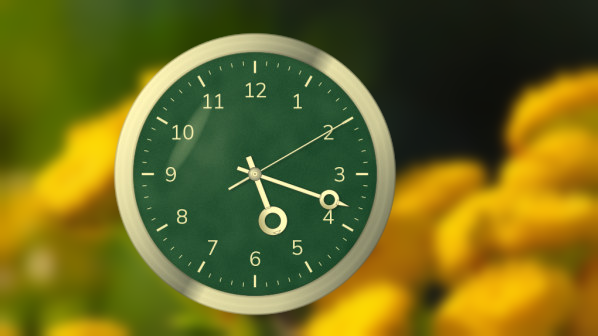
{"hour": 5, "minute": 18, "second": 10}
